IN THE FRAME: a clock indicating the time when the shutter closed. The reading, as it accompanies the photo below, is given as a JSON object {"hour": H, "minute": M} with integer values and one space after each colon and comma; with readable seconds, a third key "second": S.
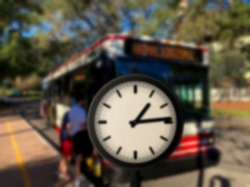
{"hour": 1, "minute": 14}
